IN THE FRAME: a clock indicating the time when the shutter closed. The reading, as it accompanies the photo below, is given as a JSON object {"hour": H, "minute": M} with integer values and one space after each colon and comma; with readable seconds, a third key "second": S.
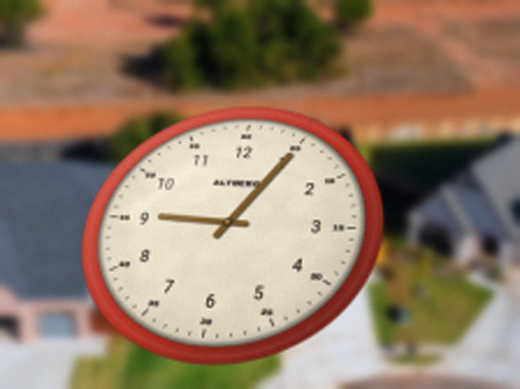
{"hour": 9, "minute": 5}
